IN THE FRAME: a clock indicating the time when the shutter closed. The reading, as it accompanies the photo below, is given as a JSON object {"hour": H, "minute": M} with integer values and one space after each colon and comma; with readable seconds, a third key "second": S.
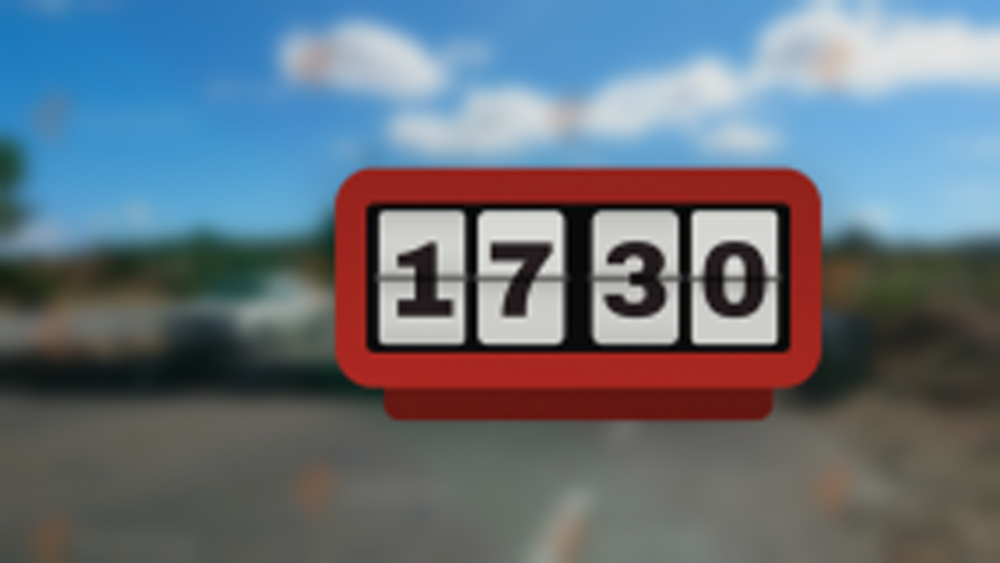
{"hour": 17, "minute": 30}
